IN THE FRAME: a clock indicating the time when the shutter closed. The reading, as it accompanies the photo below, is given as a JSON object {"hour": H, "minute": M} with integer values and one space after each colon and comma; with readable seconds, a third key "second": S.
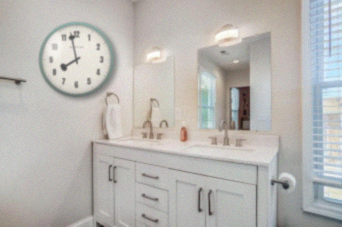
{"hour": 7, "minute": 58}
